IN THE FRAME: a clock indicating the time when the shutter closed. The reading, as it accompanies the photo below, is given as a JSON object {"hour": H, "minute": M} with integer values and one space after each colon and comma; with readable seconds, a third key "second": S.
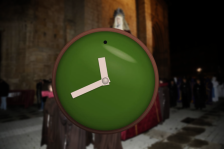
{"hour": 11, "minute": 41}
